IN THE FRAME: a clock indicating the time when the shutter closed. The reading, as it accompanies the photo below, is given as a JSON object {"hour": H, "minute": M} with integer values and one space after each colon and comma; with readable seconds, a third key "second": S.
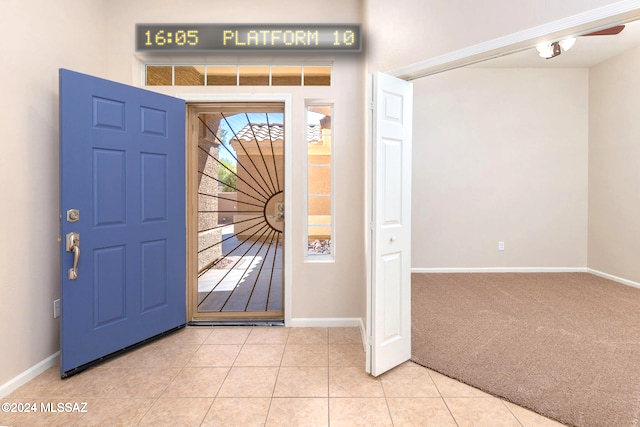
{"hour": 16, "minute": 5}
